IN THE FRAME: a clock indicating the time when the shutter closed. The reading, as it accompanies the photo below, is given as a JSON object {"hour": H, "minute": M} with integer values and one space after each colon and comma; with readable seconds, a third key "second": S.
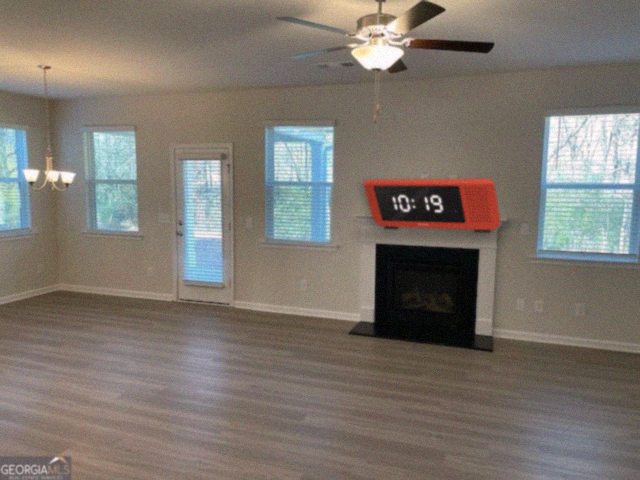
{"hour": 10, "minute": 19}
